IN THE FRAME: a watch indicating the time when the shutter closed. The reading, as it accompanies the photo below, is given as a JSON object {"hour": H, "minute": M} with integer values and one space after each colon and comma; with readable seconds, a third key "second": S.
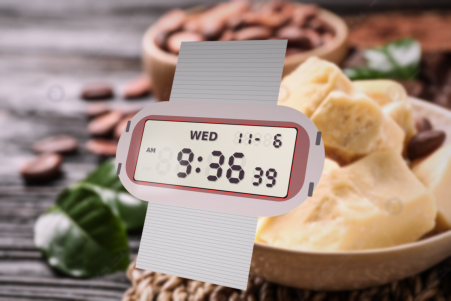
{"hour": 9, "minute": 36, "second": 39}
